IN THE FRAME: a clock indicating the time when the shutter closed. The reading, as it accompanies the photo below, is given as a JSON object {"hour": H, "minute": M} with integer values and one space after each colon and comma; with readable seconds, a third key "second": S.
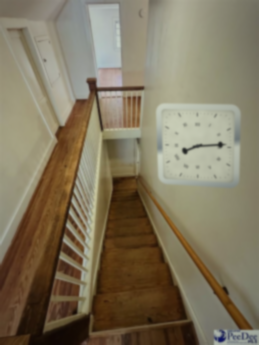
{"hour": 8, "minute": 14}
